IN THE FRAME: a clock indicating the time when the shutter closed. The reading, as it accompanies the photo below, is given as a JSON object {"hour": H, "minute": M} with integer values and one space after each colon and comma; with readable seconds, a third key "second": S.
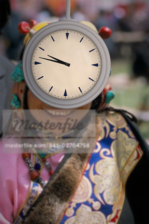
{"hour": 9, "minute": 47}
